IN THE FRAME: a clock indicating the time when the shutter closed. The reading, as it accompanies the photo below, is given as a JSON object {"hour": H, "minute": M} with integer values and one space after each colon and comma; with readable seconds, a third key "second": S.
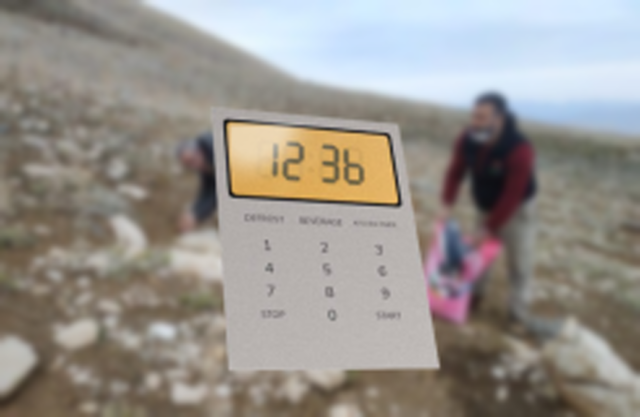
{"hour": 12, "minute": 36}
